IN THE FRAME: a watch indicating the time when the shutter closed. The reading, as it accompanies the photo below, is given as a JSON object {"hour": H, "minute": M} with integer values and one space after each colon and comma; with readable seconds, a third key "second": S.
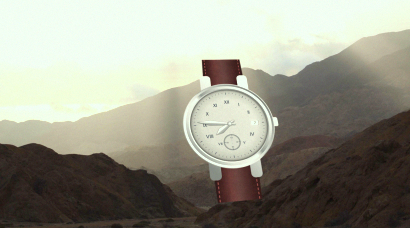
{"hour": 7, "minute": 46}
